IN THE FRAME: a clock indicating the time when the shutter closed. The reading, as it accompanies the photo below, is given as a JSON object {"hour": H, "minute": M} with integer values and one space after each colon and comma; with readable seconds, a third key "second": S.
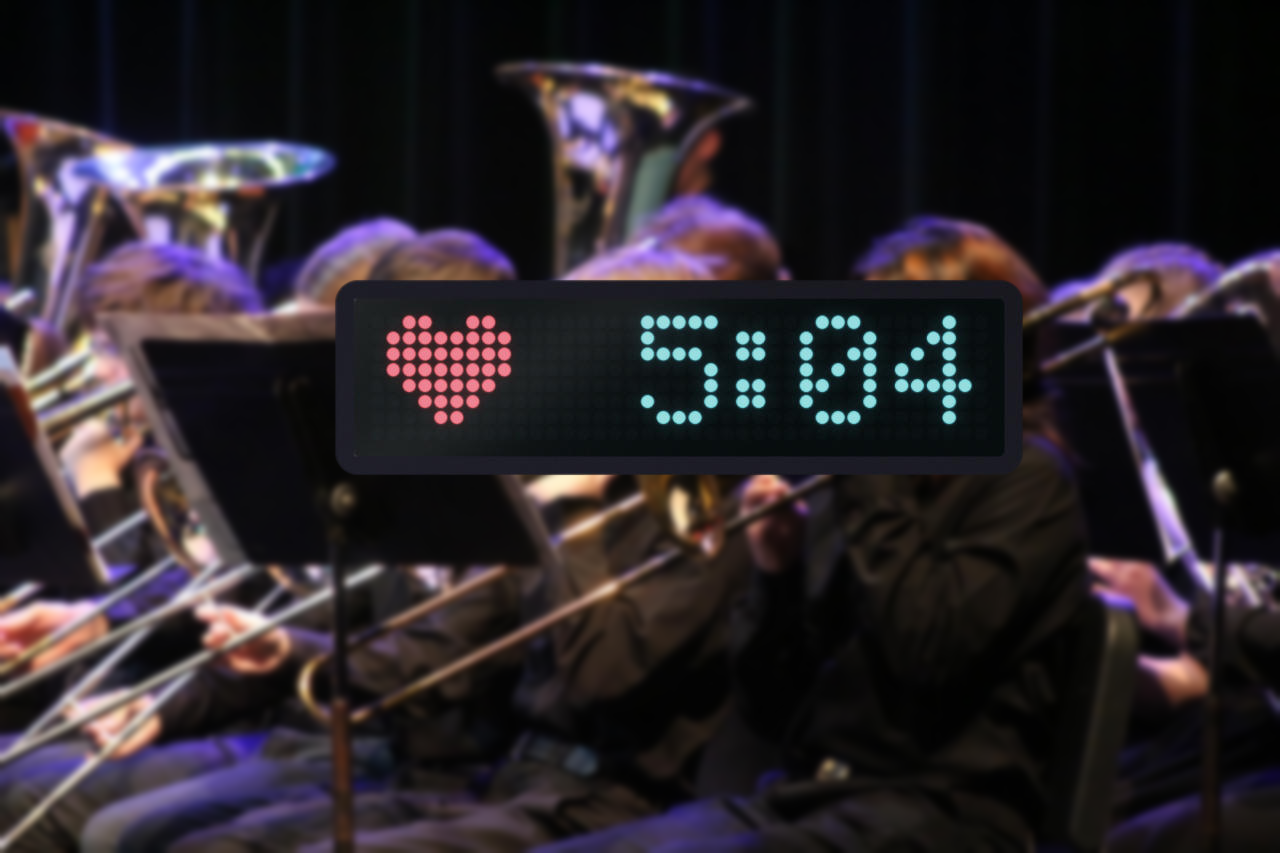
{"hour": 5, "minute": 4}
